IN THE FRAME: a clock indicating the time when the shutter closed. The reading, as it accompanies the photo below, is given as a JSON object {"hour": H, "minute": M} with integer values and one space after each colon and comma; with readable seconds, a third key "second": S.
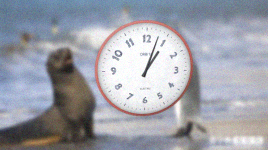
{"hour": 1, "minute": 3}
